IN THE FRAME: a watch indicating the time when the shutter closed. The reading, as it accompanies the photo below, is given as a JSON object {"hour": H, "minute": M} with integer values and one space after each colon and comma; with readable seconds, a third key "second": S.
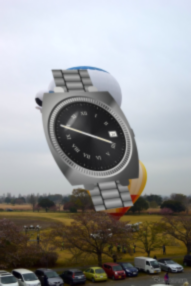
{"hour": 3, "minute": 49}
